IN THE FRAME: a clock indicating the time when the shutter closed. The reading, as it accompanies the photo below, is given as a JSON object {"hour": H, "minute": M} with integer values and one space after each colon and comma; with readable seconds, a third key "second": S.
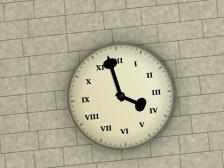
{"hour": 3, "minute": 58}
